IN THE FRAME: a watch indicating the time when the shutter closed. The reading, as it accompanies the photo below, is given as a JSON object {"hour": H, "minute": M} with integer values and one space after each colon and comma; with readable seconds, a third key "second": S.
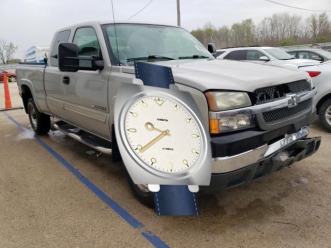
{"hour": 9, "minute": 39}
